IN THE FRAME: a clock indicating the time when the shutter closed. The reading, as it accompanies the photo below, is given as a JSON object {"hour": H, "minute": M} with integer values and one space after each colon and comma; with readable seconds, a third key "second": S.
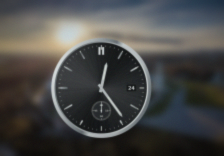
{"hour": 12, "minute": 24}
